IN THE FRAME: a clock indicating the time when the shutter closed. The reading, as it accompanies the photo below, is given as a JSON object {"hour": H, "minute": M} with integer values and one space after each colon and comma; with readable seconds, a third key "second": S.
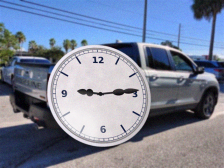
{"hour": 9, "minute": 14}
